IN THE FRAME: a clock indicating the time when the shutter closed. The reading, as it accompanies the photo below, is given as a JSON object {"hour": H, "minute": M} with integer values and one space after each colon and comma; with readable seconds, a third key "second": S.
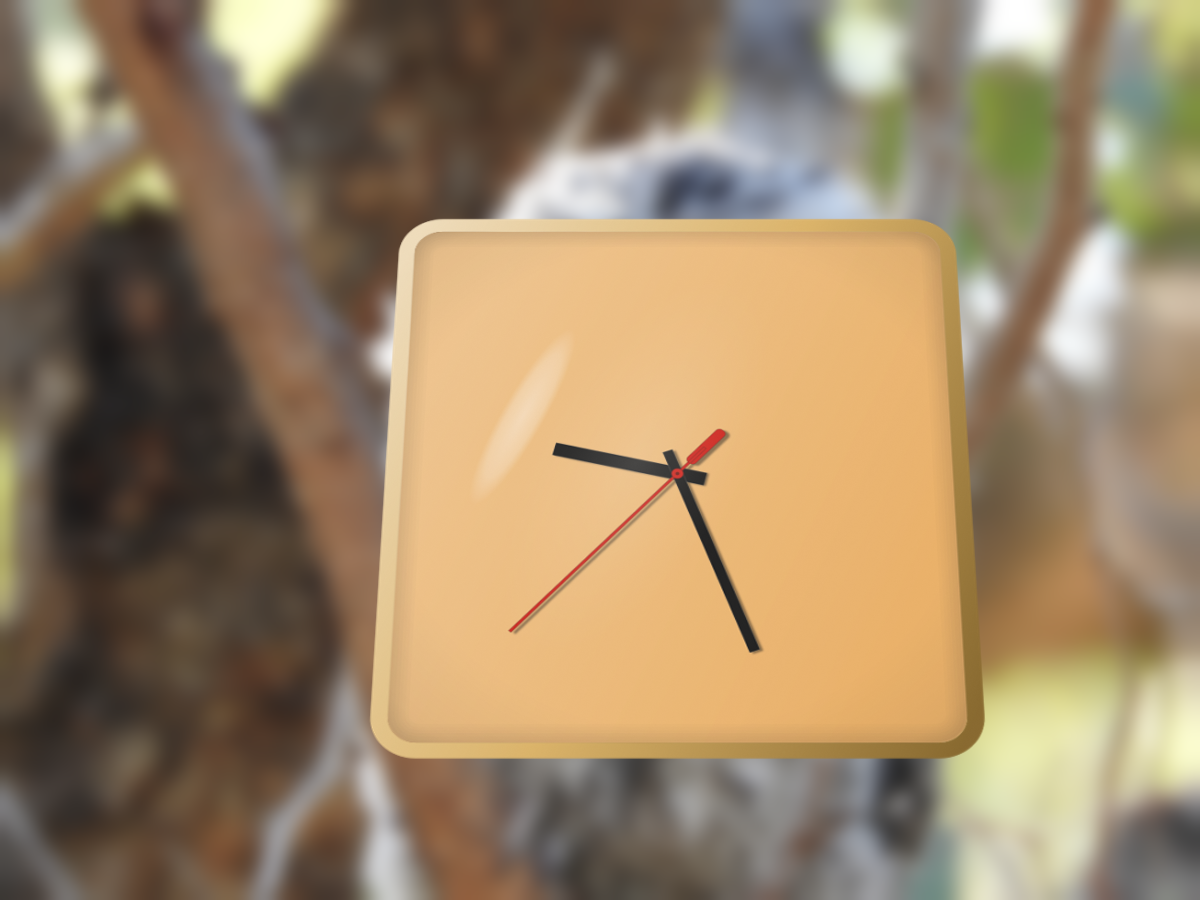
{"hour": 9, "minute": 26, "second": 37}
